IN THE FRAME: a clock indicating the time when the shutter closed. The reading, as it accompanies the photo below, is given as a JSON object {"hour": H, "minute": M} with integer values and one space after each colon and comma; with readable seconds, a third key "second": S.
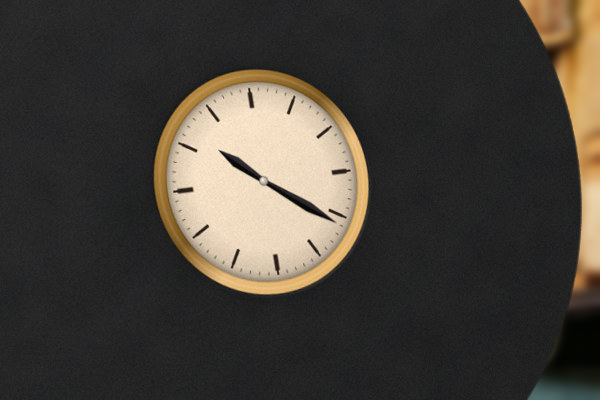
{"hour": 10, "minute": 21}
